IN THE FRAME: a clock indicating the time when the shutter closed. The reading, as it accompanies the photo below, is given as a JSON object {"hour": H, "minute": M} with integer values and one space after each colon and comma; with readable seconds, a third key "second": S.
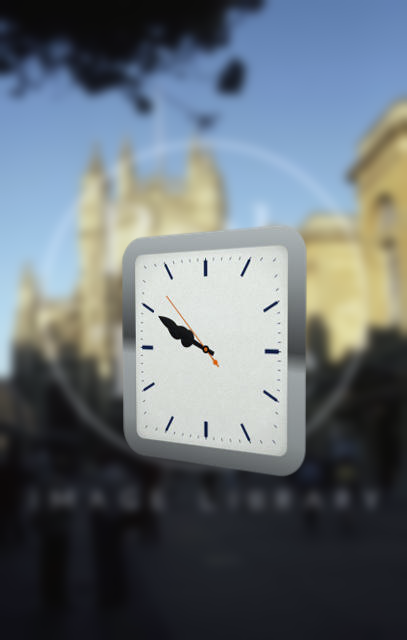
{"hour": 9, "minute": 49, "second": 53}
